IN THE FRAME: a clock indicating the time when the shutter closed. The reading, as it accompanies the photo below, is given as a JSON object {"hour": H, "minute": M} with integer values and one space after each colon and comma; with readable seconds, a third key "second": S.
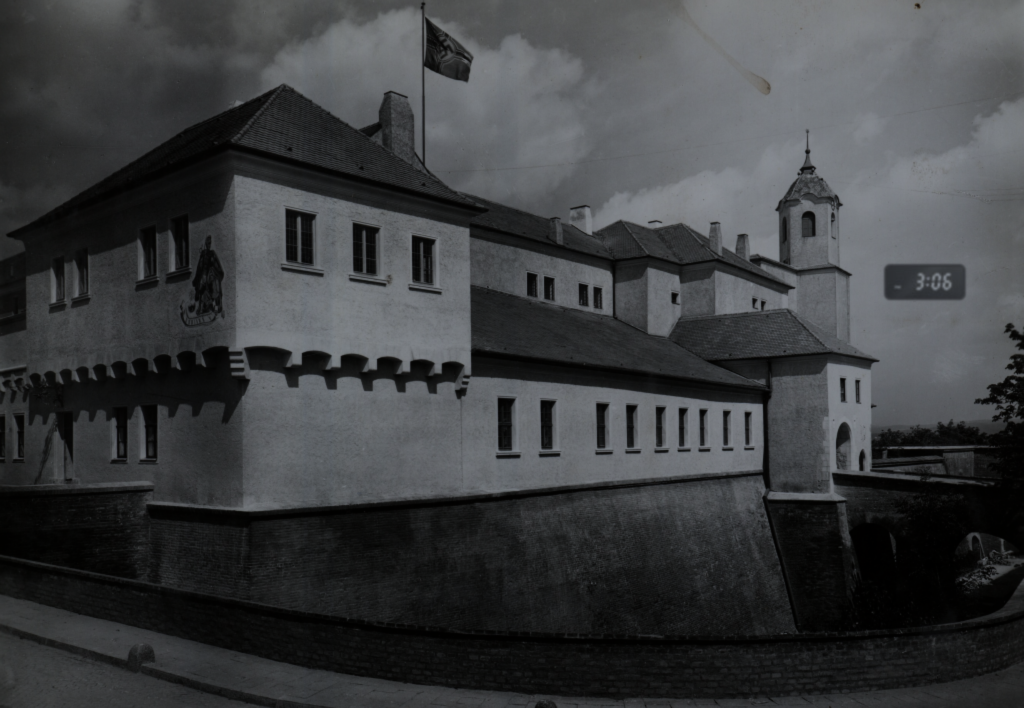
{"hour": 3, "minute": 6}
